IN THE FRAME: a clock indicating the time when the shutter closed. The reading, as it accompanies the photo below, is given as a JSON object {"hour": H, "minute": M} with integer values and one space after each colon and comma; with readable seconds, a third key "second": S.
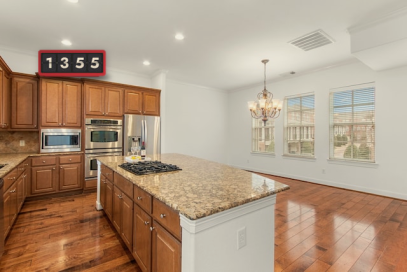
{"hour": 13, "minute": 55}
